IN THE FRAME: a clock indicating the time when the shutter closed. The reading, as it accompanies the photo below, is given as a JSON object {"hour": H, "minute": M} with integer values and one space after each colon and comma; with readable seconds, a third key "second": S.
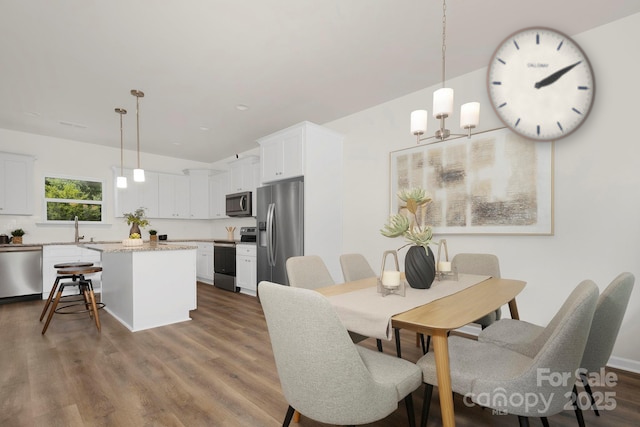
{"hour": 2, "minute": 10}
